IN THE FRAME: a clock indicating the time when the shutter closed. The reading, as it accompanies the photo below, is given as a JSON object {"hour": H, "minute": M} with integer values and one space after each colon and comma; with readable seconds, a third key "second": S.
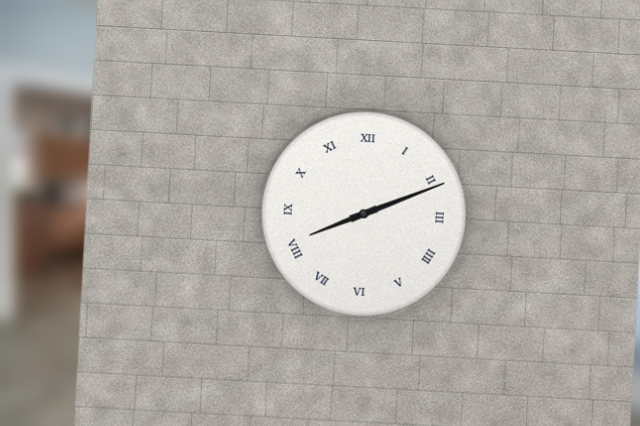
{"hour": 8, "minute": 11}
